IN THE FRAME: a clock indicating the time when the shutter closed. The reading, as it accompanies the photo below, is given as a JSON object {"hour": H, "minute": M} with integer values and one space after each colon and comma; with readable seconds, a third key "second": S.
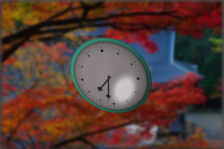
{"hour": 7, "minute": 32}
